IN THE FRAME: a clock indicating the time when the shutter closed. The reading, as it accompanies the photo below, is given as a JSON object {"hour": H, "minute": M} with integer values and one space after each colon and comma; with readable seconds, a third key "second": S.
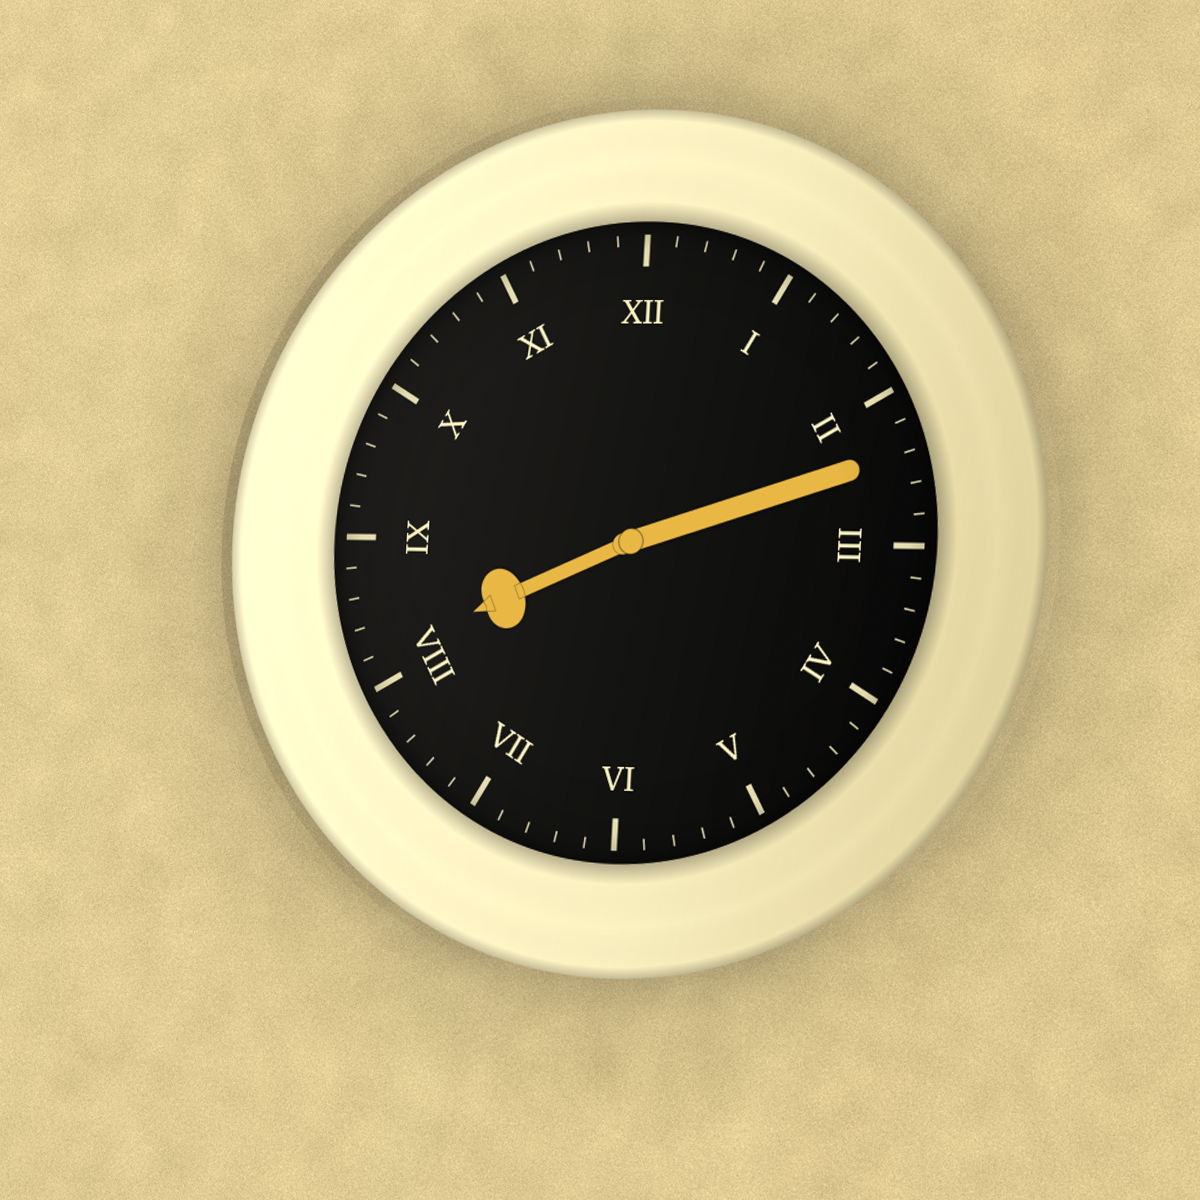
{"hour": 8, "minute": 12}
